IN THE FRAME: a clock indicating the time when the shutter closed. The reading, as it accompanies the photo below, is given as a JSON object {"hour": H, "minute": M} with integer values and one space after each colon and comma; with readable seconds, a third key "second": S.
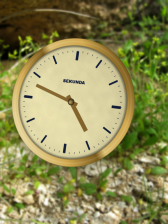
{"hour": 4, "minute": 48}
